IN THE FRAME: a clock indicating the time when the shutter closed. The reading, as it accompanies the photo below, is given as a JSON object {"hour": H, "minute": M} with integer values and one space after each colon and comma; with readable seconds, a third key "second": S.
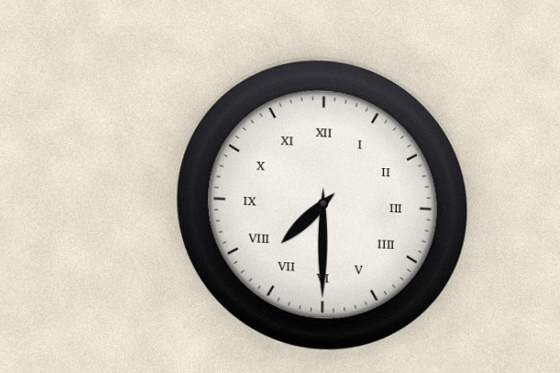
{"hour": 7, "minute": 30}
